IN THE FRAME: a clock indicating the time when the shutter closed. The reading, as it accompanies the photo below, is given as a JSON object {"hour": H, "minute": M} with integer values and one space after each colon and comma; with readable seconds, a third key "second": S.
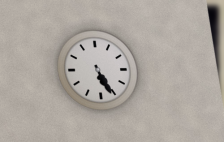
{"hour": 5, "minute": 26}
